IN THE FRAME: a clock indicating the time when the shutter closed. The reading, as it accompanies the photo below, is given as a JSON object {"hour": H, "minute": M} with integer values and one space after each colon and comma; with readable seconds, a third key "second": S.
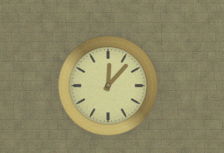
{"hour": 12, "minute": 7}
